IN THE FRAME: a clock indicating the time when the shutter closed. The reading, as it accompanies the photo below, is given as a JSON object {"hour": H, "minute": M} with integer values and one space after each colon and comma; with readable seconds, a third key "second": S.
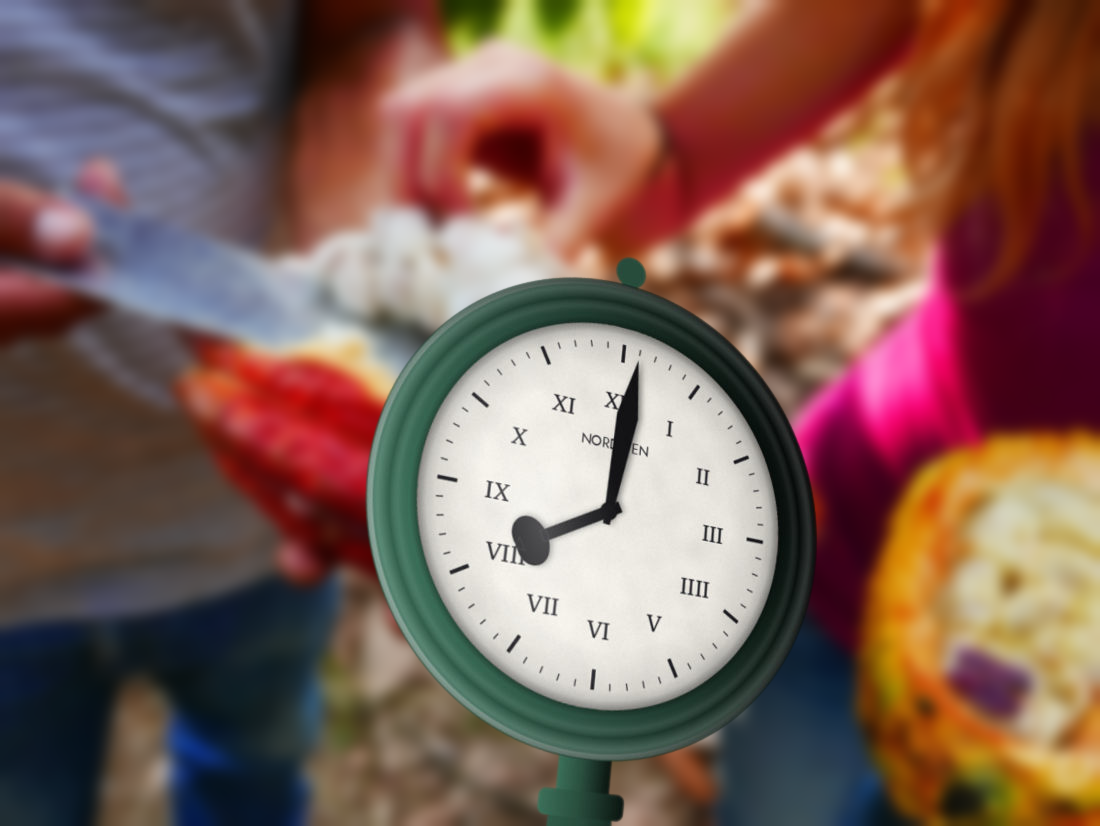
{"hour": 8, "minute": 1}
